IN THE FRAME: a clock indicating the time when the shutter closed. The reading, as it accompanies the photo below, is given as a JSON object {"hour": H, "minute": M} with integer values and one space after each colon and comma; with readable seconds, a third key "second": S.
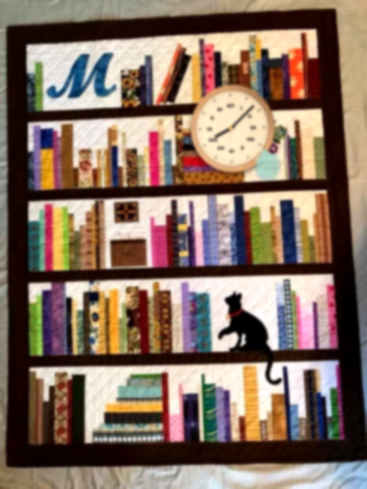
{"hour": 8, "minute": 8}
